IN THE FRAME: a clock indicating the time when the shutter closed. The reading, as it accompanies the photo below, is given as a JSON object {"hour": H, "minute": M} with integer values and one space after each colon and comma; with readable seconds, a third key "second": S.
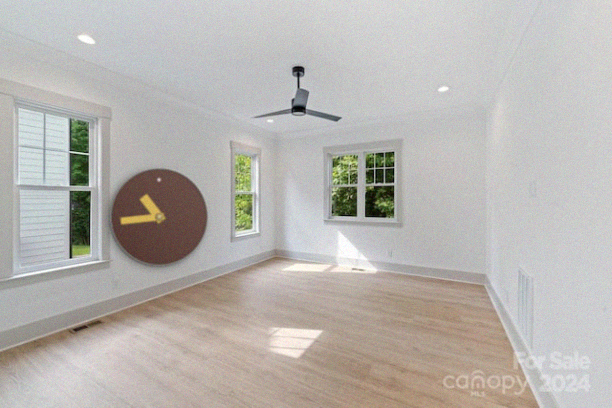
{"hour": 10, "minute": 44}
